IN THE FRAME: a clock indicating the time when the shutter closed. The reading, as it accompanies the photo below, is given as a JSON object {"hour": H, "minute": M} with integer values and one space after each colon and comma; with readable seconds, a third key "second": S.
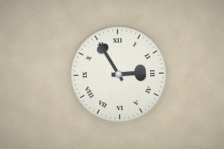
{"hour": 2, "minute": 55}
